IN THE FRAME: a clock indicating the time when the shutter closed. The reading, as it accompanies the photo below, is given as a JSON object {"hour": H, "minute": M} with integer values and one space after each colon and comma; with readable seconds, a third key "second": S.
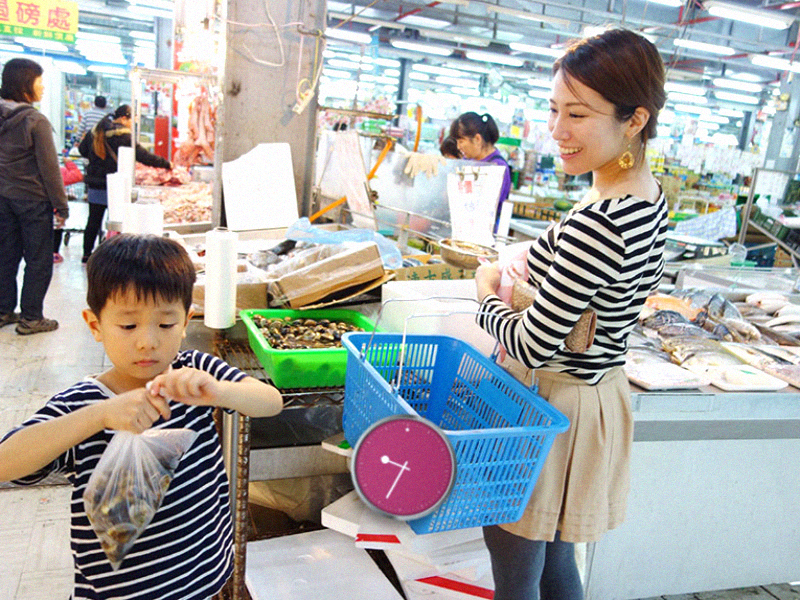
{"hour": 9, "minute": 34}
